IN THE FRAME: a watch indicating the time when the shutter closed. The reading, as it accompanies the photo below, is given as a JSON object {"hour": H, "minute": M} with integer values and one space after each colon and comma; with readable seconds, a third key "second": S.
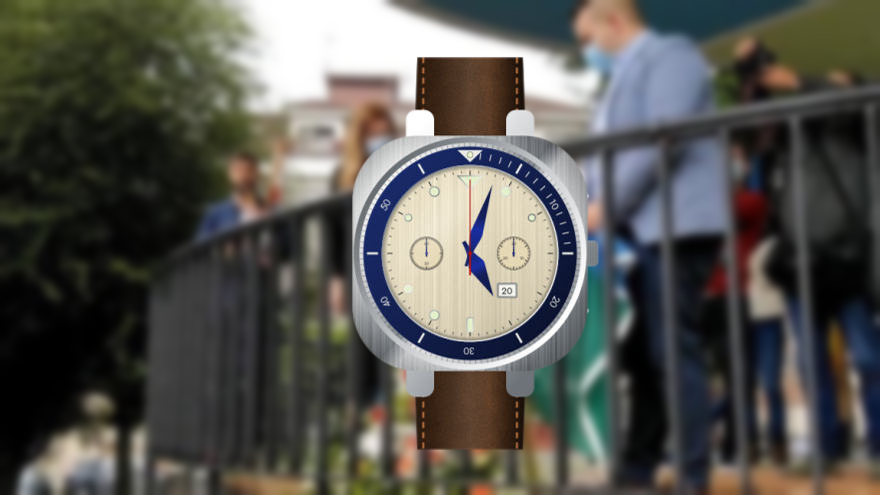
{"hour": 5, "minute": 3}
